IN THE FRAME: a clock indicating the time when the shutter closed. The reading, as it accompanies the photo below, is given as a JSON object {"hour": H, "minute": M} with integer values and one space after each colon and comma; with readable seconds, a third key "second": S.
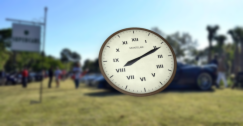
{"hour": 8, "minute": 11}
